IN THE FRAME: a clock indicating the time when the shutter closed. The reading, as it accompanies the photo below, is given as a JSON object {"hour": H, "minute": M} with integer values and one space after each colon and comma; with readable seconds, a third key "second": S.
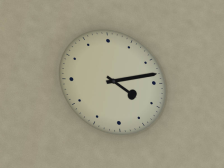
{"hour": 4, "minute": 13}
